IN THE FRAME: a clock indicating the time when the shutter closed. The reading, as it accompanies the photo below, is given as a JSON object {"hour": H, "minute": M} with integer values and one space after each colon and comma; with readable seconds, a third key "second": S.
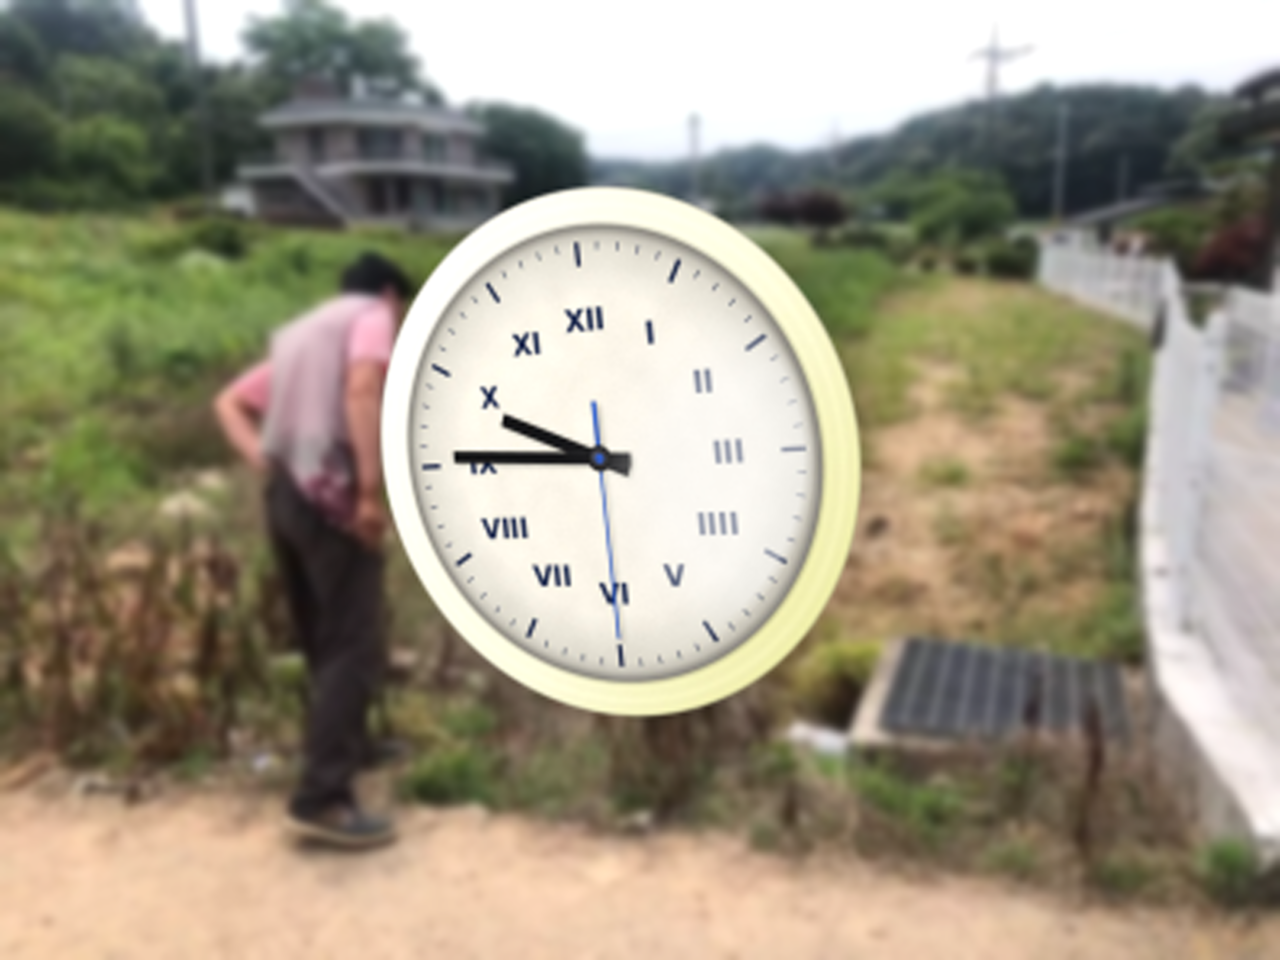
{"hour": 9, "minute": 45, "second": 30}
